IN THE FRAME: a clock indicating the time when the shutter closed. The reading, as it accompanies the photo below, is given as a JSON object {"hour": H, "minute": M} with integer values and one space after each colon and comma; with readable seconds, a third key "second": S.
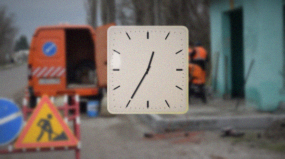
{"hour": 12, "minute": 35}
